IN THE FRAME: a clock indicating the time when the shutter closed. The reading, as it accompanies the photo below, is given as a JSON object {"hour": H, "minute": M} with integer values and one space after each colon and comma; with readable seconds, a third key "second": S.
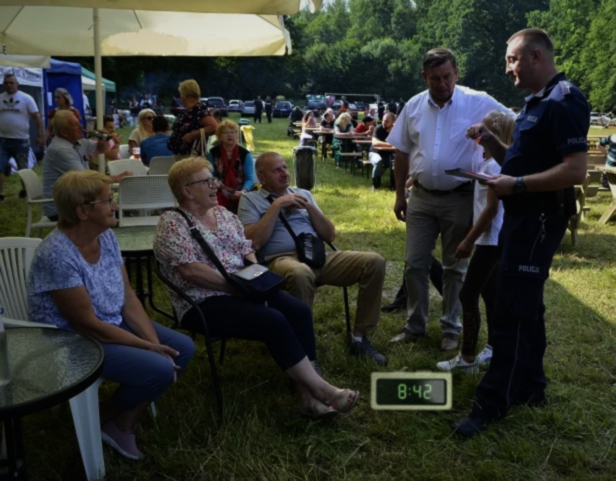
{"hour": 8, "minute": 42}
